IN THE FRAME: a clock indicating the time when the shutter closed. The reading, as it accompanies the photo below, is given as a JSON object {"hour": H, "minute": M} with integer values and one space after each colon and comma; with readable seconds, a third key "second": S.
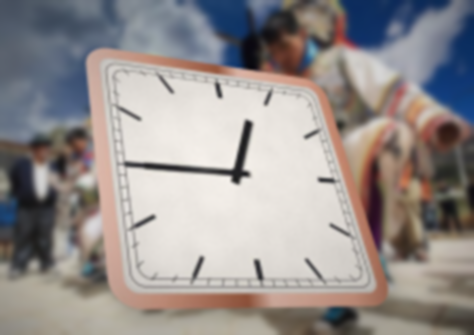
{"hour": 12, "minute": 45}
